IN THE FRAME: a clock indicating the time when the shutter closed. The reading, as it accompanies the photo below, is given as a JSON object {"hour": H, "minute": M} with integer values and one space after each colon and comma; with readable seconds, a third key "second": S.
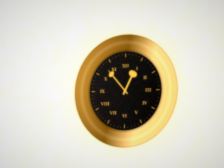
{"hour": 12, "minute": 53}
